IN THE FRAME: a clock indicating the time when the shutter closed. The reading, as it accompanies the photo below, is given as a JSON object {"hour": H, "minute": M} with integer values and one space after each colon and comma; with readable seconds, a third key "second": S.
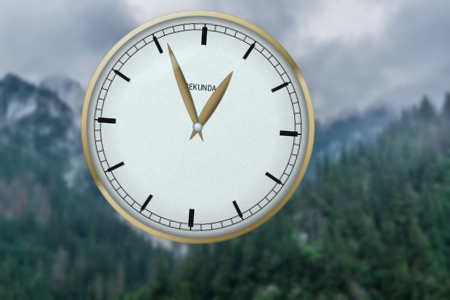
{"hour": 12, "minute": 56}
